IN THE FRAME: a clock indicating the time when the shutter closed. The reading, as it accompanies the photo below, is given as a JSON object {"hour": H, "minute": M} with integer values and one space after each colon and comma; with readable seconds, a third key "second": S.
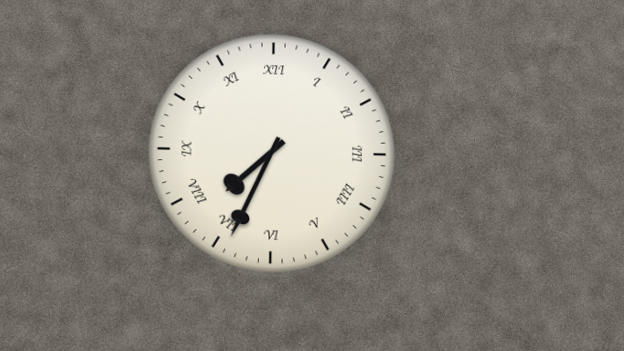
{"hour": 7, "minute": 34}
